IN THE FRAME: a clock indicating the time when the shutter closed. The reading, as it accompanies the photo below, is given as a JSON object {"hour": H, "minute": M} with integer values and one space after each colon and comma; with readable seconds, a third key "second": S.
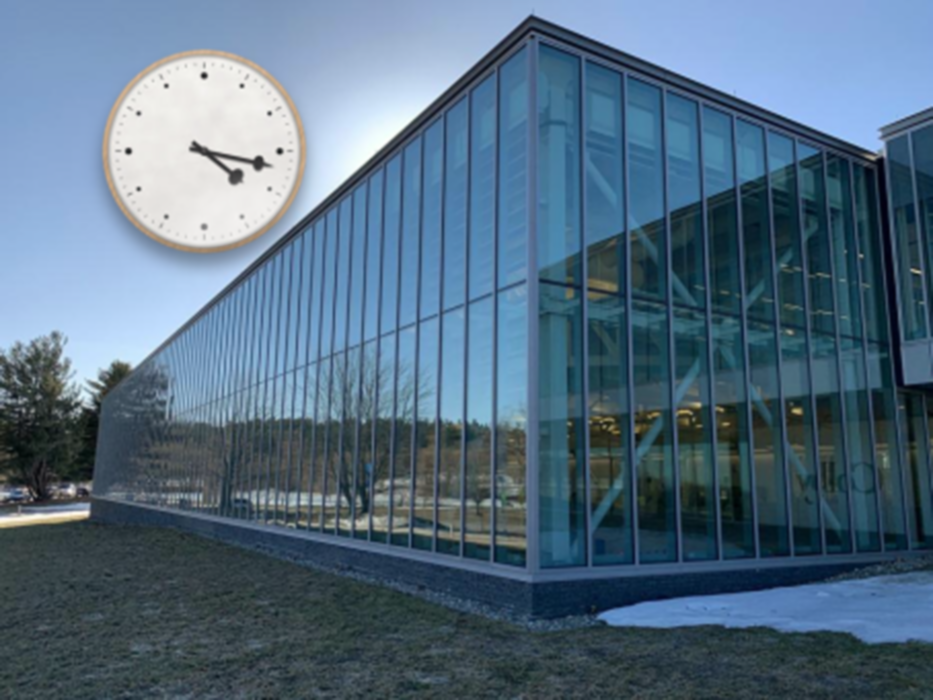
{"hour": 4, "minute": 17}
